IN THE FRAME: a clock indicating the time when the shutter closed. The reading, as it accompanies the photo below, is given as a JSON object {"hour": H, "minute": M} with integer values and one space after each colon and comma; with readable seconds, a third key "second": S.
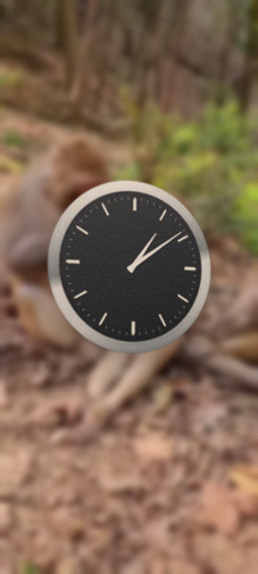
{"hour": 1, "minute": 9}
